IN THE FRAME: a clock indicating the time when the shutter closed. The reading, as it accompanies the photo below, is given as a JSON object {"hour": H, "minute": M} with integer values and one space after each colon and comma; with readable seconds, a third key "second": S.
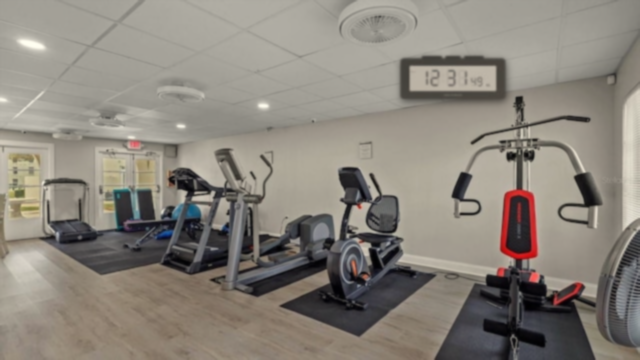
{"hour": 12, "minute": 31}
